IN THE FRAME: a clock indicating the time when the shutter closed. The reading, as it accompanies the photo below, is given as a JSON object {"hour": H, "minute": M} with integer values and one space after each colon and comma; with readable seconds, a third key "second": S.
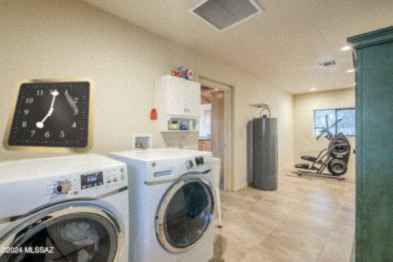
{"hour": 7, "minute": 1}
